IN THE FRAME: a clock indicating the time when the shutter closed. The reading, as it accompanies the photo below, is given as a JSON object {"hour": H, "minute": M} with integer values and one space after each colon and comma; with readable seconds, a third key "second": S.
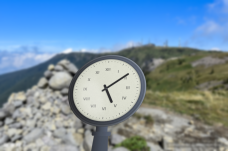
{"hour": 5, "minute": 9}
